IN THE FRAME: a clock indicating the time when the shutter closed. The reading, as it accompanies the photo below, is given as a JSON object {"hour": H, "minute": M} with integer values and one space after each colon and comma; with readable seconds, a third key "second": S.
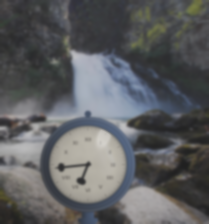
{"hour": 6, "minute": 44}
